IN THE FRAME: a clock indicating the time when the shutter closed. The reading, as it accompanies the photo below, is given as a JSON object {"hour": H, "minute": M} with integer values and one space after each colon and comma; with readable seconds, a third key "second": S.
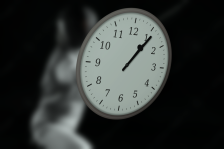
{"hour": 1, "minute": 6}
